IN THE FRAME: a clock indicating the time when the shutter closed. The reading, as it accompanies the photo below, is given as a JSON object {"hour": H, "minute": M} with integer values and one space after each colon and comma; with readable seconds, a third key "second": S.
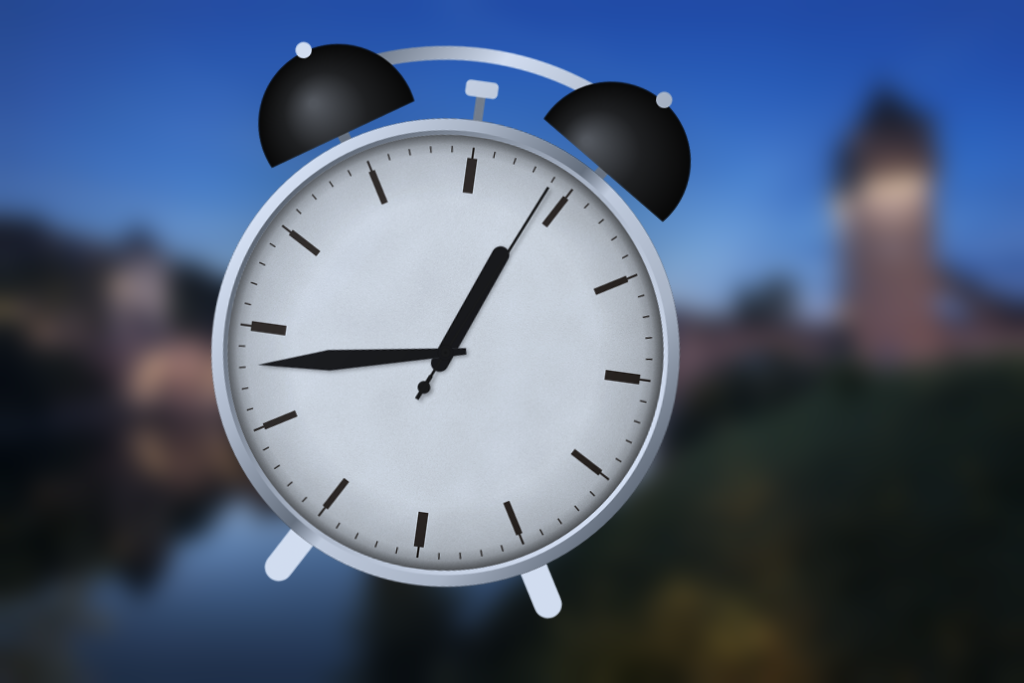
{"hour": 12, "minute": 43, "second": 4}
